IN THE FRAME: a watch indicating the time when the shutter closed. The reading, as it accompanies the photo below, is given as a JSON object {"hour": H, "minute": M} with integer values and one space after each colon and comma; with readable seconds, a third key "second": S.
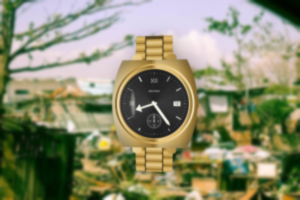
{"hour": 8, "minute": 24}
